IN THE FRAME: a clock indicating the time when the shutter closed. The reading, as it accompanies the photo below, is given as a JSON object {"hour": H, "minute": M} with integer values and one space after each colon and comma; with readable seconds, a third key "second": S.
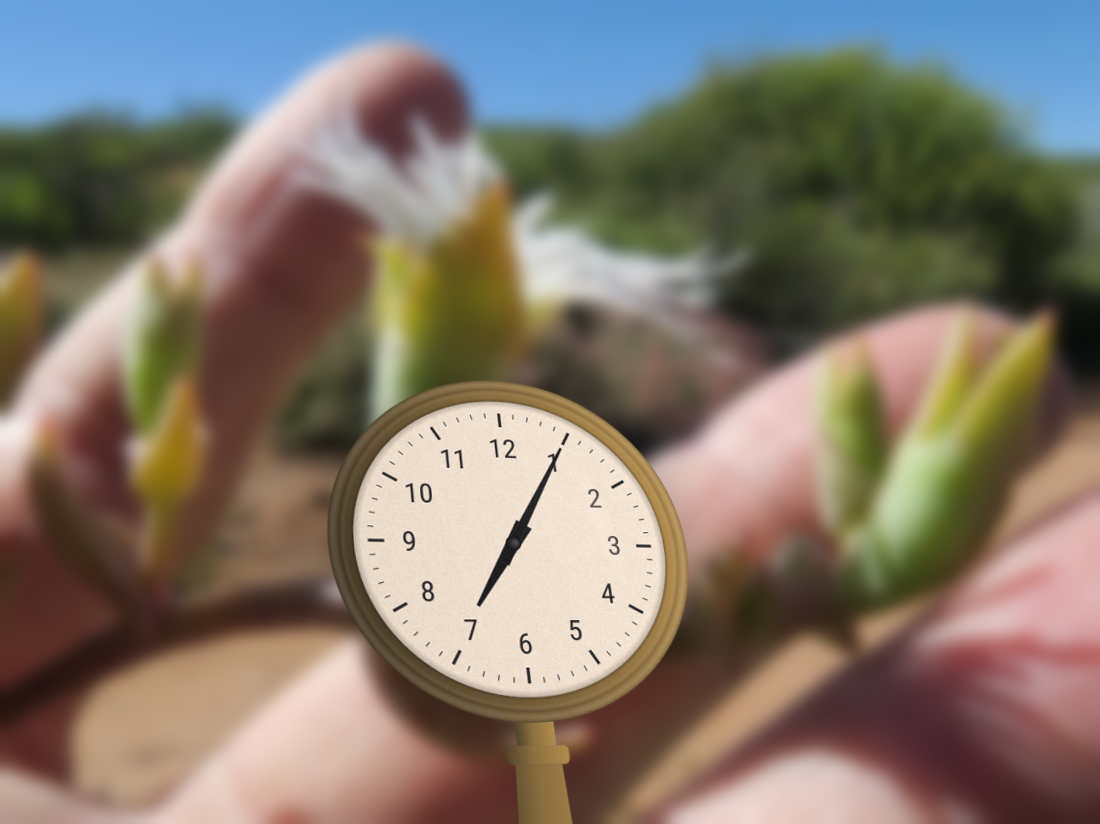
{"hour": 7, "minute": 5}
